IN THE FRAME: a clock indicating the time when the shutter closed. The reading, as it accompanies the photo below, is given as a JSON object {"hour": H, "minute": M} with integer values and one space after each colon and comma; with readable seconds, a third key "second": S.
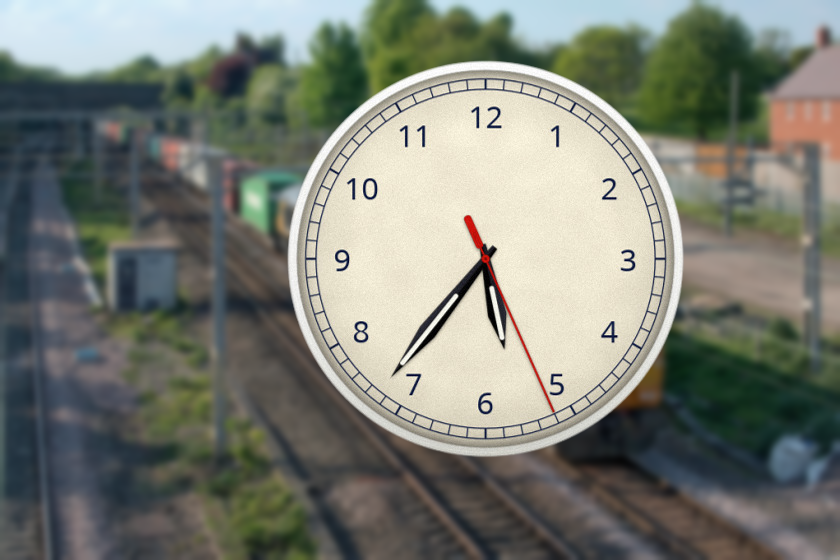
{"hour": 5, "minute": 36, "second": 26}
